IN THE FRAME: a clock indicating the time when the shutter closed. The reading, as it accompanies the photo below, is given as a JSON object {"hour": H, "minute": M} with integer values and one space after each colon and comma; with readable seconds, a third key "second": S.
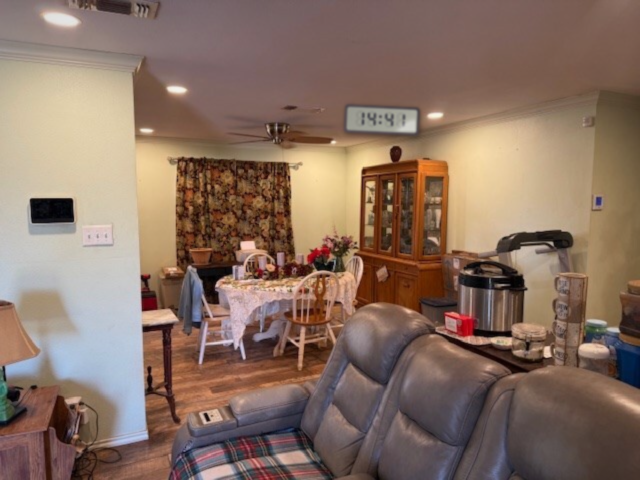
{"hour": 14, "minute": 41}
